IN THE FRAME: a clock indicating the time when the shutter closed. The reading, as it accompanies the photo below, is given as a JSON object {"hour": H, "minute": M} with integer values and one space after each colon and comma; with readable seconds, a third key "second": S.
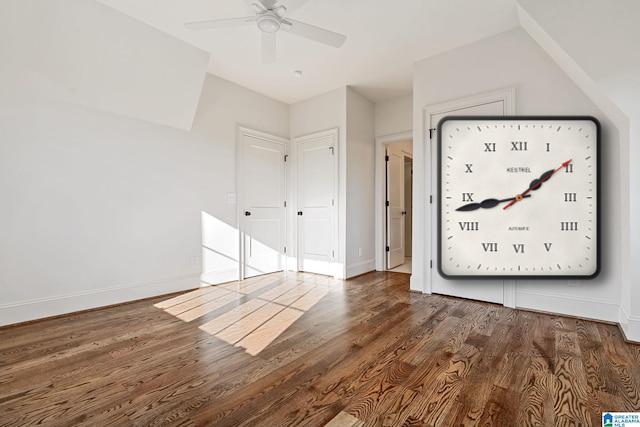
{"hour": 1, "minute": 43, "second": 9}
